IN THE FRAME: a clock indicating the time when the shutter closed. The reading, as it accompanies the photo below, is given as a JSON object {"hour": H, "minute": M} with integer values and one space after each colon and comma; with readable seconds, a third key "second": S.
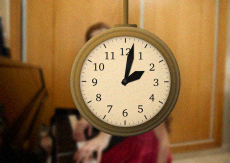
{"hour": 2, "minute": 2}
